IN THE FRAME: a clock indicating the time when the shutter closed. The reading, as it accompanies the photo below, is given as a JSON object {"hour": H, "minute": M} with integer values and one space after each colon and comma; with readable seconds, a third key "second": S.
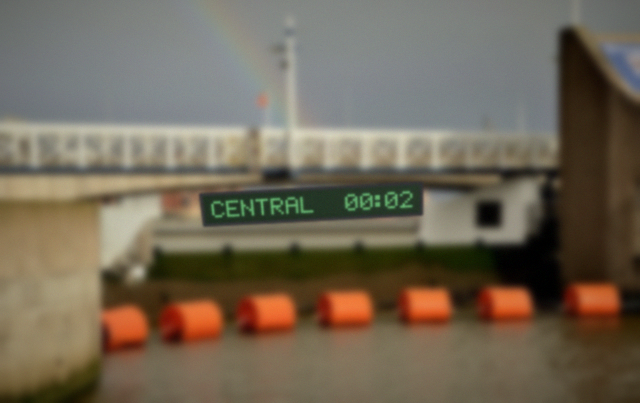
{"hour": 0, "minute": 2}
